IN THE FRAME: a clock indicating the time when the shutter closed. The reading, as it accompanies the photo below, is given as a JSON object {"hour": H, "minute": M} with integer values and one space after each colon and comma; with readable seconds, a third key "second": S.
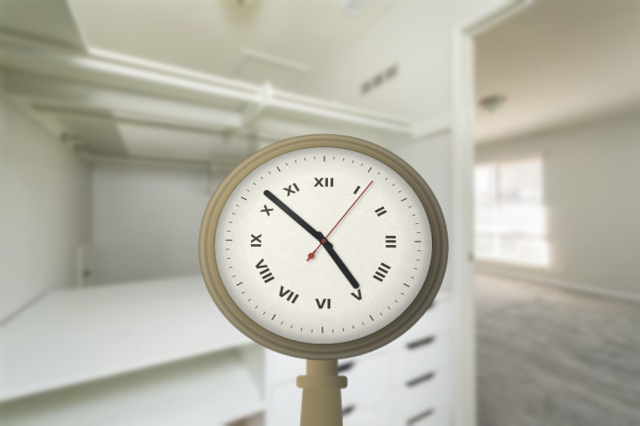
{"hour": 4, "minute": 52, "second": 6}
